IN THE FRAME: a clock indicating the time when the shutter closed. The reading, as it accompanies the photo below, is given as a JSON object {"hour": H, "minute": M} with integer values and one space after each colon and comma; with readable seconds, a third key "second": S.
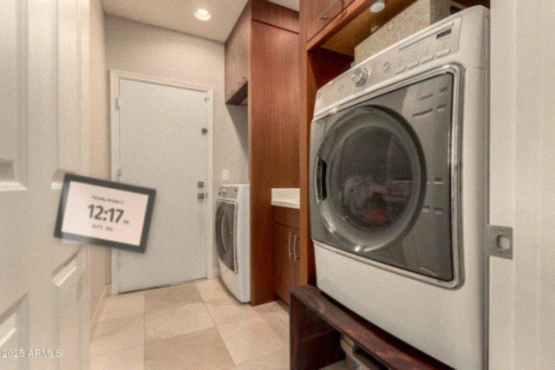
{"hour": 12, "minute": 17}
